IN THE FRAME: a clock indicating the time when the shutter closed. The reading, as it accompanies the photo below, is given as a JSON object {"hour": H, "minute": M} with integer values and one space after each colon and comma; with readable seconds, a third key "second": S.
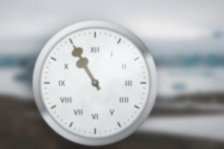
{"hour": 10, "minute": 55}
